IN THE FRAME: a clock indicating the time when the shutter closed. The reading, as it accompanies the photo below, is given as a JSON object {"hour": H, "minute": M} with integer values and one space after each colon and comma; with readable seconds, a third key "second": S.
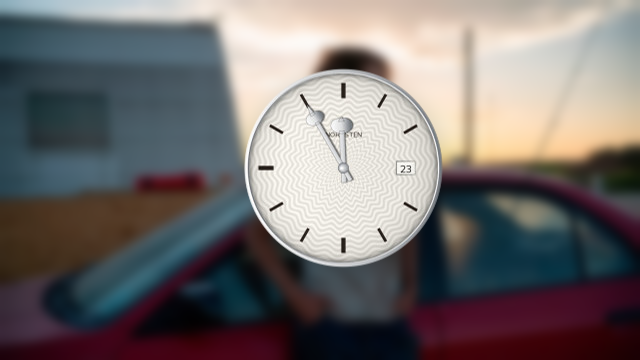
{"hour": 11, "minute": 55}
